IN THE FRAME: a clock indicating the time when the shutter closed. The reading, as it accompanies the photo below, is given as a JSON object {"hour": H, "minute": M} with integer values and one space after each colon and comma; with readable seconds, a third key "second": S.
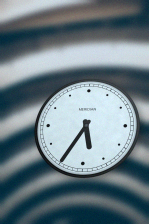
{"hour": 5, "minute": 35}
